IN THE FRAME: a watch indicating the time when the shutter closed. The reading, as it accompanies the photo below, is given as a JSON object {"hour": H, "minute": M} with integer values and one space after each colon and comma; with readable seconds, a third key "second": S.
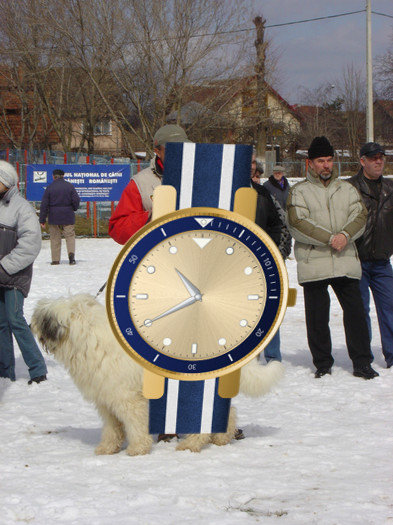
{"hour": 10, "minute": 40}
